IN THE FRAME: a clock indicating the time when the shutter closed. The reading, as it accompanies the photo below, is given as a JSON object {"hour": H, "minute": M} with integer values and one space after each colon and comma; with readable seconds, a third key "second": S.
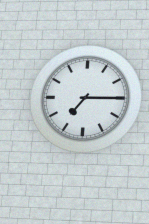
{"hour": 7, "minute": 15}
